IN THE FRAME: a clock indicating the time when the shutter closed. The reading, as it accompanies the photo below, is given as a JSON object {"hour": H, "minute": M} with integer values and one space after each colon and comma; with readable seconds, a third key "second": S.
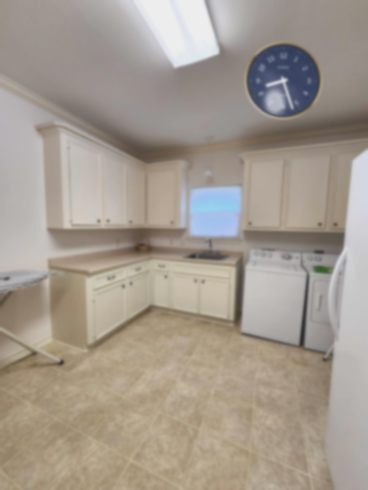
{"hour": 8, "minute": 27}
